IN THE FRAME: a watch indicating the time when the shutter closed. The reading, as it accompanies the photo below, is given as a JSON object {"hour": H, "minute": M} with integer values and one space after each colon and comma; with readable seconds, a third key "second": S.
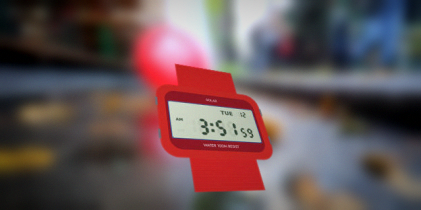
{"hour": 3, "minute": 51, "second": 59}
